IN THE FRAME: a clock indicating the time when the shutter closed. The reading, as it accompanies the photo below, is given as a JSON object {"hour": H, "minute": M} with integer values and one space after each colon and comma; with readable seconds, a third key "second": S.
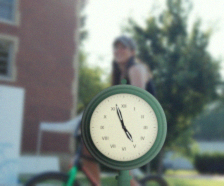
{"hour": 4, "minute": 57}
